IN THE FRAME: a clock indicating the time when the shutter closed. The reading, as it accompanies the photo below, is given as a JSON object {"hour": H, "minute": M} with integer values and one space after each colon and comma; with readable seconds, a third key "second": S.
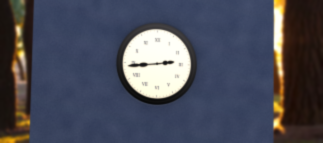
{"hour": 2, "minute": 44}
